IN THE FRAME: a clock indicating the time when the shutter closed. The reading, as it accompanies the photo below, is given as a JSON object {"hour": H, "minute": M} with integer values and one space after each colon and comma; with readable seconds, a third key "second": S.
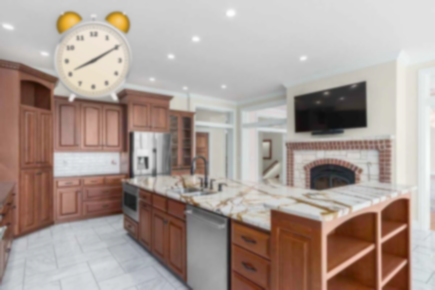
{"hour": 8, "minute": 10}
